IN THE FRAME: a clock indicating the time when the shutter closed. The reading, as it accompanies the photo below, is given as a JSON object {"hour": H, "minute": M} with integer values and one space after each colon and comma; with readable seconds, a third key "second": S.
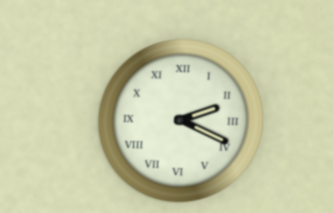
{"hour": 2, "minute": 19}
